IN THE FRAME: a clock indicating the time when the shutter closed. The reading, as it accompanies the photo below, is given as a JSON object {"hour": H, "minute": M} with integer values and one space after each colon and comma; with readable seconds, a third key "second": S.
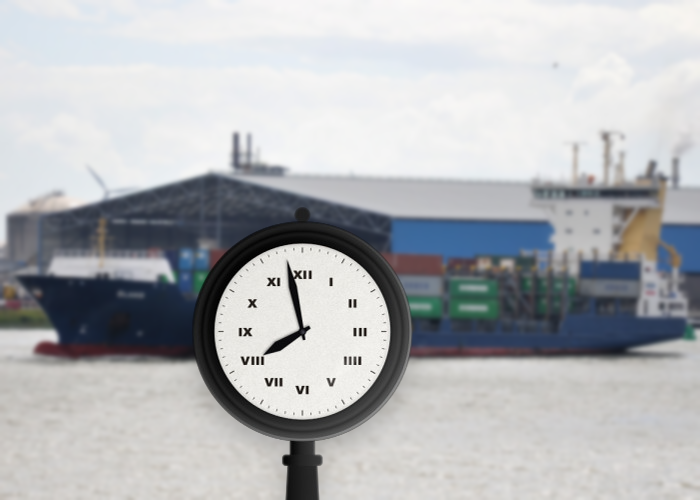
{"hour": 7, "minute": 58}
